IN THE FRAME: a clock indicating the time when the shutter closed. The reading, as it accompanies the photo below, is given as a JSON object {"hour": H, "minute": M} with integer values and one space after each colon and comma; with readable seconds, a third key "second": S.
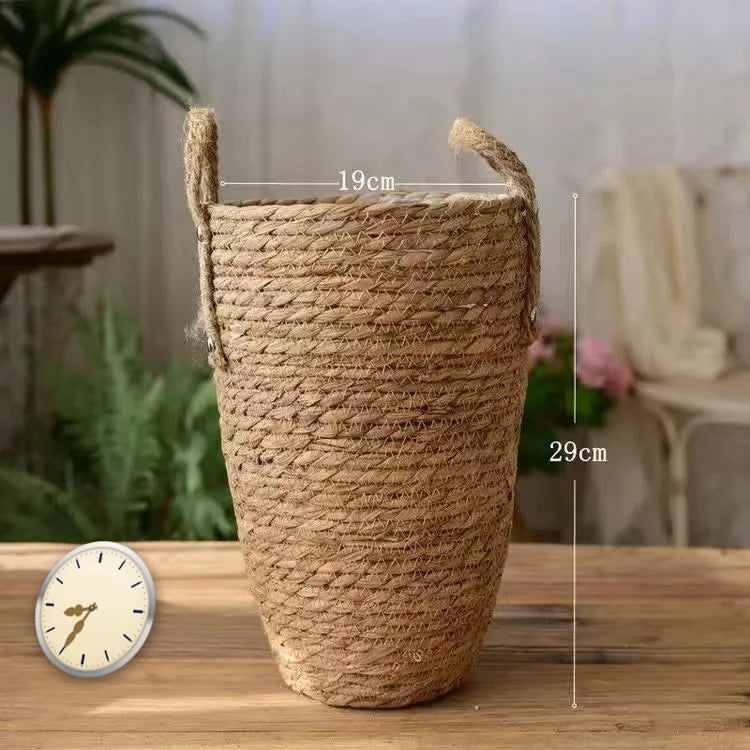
{"hour": 8, "minute": 35}
